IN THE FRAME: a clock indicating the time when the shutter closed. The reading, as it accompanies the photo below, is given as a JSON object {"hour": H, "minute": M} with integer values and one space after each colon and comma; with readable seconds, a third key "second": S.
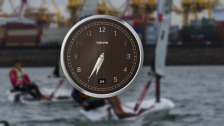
{"hour": 6, "minute": 35}
